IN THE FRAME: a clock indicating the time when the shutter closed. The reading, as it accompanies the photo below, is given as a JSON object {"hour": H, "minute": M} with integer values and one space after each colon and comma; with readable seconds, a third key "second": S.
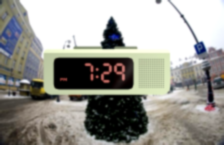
{"hour": 7, "minute": 29}
